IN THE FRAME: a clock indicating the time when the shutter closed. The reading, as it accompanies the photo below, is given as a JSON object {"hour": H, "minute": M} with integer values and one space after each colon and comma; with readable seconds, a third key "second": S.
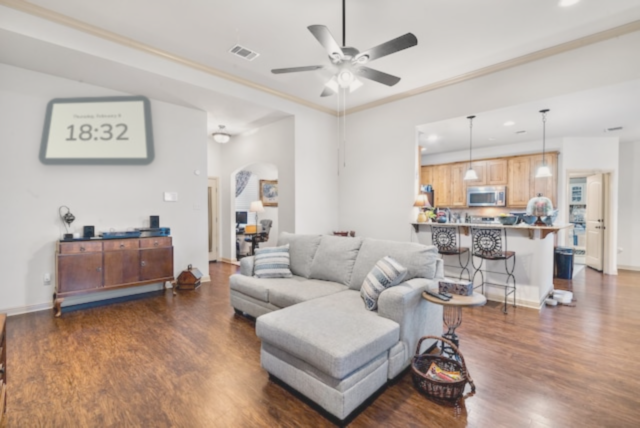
{"hour": 18, "minute": 32}
